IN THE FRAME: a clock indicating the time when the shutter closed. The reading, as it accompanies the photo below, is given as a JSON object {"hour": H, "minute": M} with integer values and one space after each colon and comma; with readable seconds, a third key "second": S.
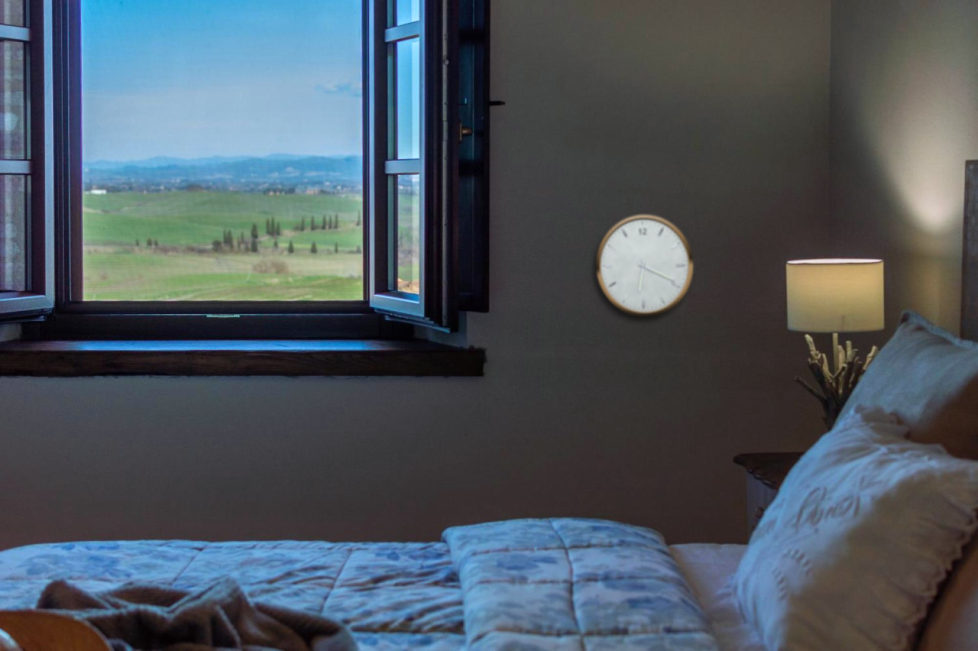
{"hour": 6, "minute": 19}
